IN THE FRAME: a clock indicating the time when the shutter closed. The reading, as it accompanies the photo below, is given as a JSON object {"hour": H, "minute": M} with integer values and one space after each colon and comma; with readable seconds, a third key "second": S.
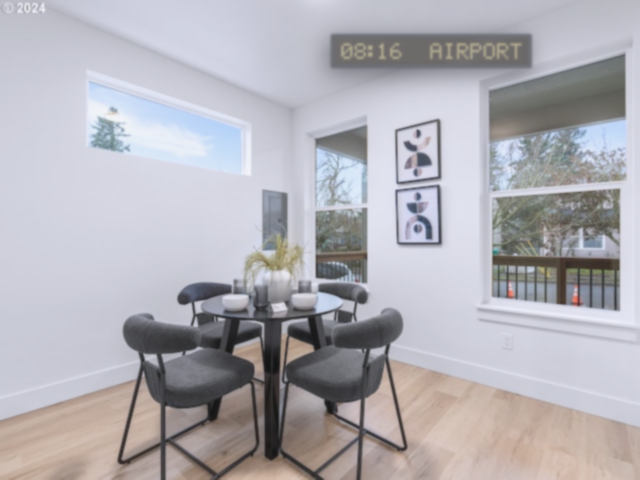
{"hour": 8, "minute": 16}
